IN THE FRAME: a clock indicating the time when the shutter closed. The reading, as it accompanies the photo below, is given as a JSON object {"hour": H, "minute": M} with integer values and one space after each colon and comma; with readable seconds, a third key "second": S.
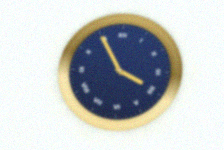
{"hour": 3, "minute": 55}
